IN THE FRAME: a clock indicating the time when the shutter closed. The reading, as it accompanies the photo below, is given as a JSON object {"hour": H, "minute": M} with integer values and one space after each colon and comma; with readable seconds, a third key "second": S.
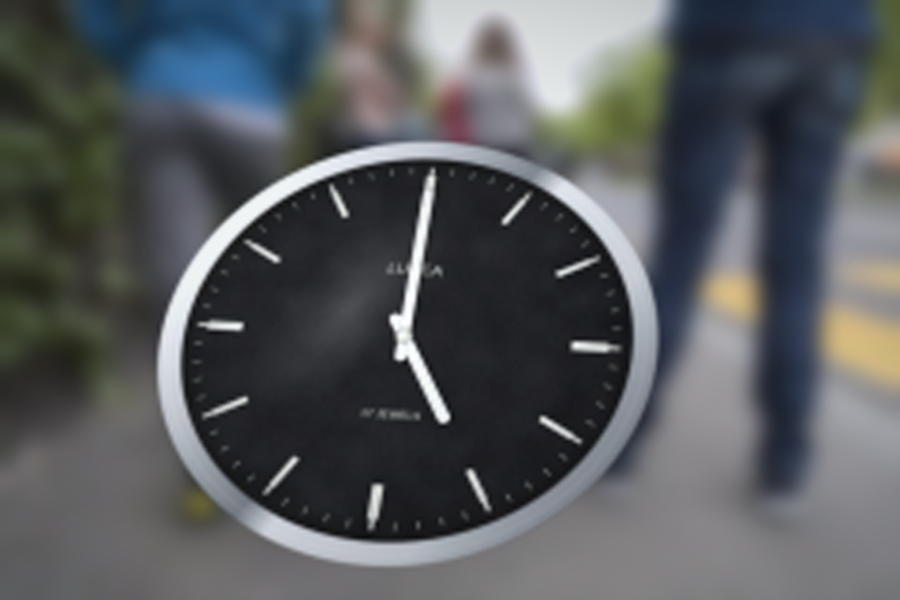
{"hour": 5, "minute": 0}
